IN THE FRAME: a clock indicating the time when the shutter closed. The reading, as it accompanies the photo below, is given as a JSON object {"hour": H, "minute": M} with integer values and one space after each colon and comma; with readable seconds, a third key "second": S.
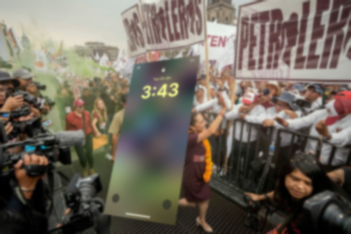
{"hour": 3, "minute": 43}
